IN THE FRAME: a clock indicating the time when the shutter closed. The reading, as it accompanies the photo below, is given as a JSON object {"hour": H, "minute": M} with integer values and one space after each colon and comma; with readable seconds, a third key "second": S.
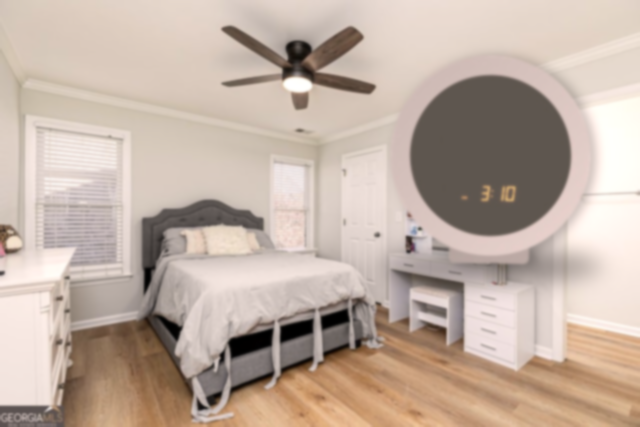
{"hour": 3, "minute": 10}
